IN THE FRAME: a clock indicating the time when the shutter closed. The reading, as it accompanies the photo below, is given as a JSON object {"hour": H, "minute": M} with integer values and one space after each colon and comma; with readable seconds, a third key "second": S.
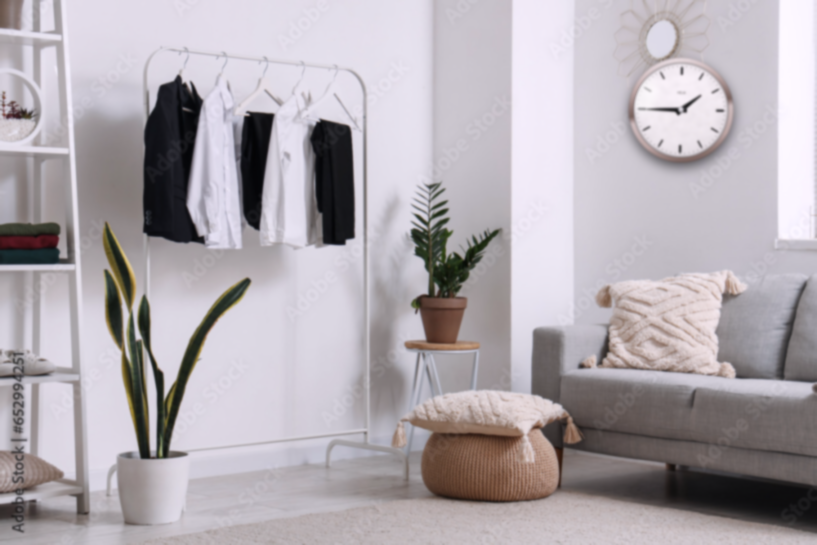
{"hour": 1, "minute": 45}
